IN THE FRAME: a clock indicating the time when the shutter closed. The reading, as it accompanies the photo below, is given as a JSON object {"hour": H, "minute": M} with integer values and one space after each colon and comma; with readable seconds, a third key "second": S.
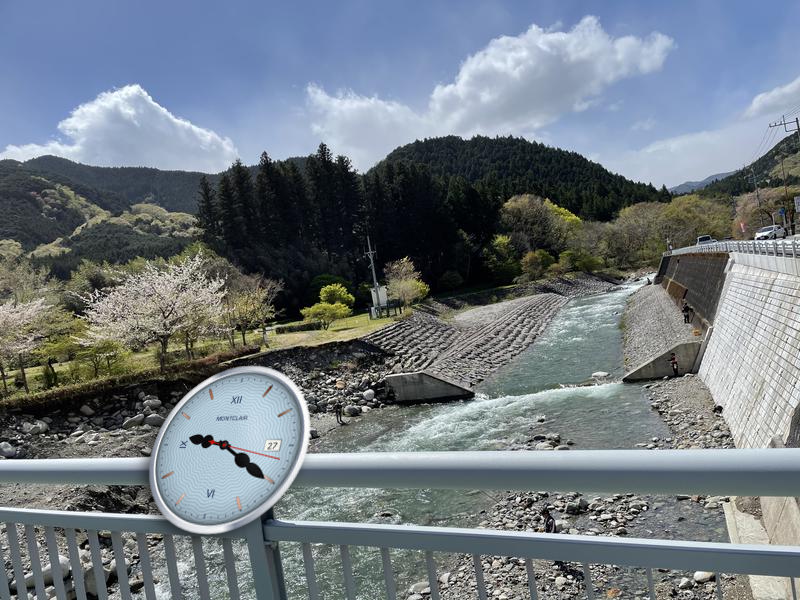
{"hour": 9, "minute": 20, "second": 17}
